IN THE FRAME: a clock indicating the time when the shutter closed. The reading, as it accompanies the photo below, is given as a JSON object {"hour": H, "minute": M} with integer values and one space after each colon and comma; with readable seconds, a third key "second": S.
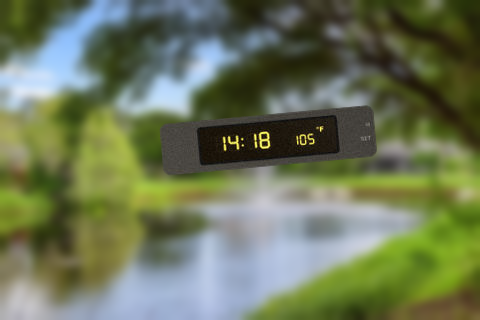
{"hour": 14, "minute": 18}
